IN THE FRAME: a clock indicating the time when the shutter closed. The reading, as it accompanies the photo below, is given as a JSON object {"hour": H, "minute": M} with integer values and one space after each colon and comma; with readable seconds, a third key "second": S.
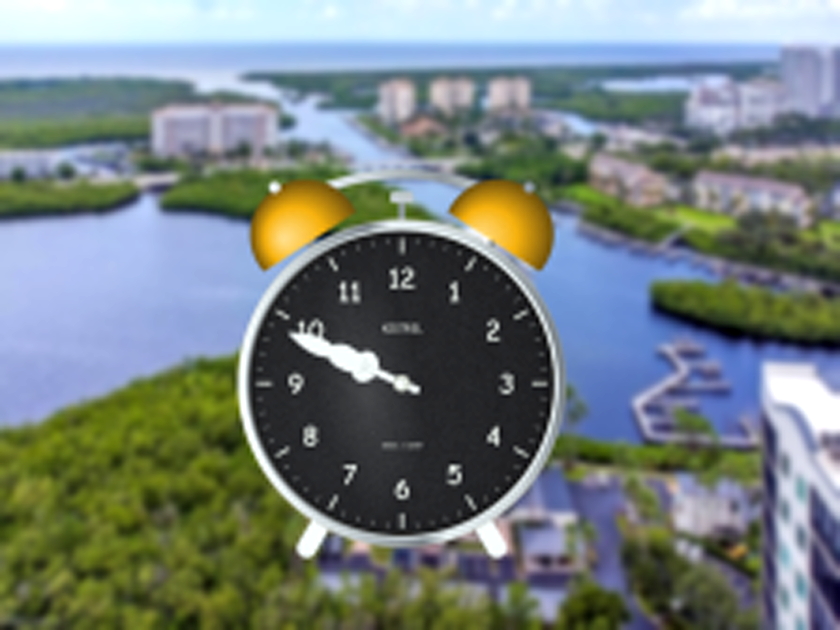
{"hour": 9, "minute": 49}
